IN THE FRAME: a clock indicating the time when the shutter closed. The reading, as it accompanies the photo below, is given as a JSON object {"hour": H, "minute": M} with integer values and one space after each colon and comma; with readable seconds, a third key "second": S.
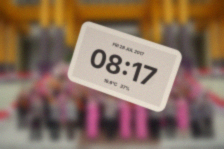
{"hour": 8, "minute": 17}
